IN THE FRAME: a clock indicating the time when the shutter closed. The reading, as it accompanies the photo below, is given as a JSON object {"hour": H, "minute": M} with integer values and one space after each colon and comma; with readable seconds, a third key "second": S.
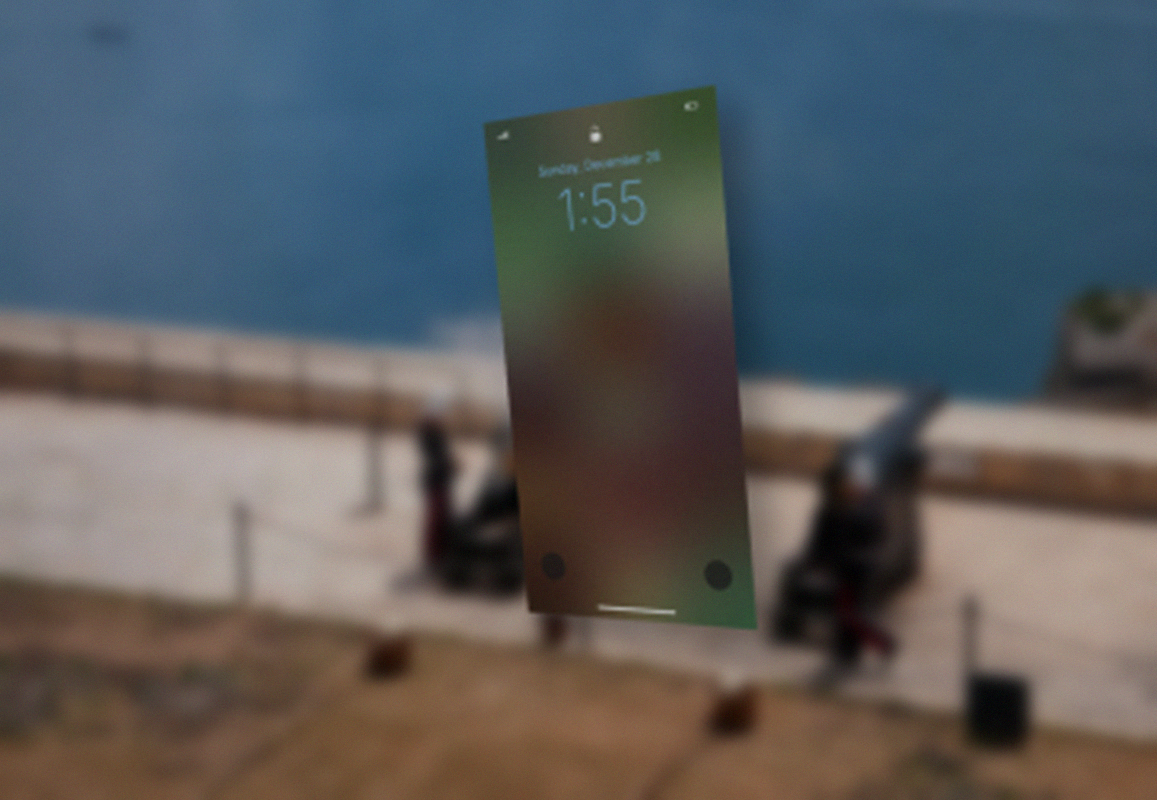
{"hour": 1, "minute": 55}
